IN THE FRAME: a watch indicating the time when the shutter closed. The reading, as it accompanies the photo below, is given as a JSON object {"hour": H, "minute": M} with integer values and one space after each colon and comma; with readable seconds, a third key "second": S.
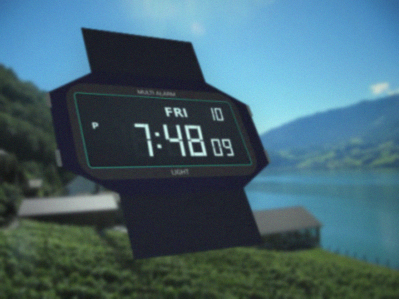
{"hour": 7, "minute": 48, "second": 9}
